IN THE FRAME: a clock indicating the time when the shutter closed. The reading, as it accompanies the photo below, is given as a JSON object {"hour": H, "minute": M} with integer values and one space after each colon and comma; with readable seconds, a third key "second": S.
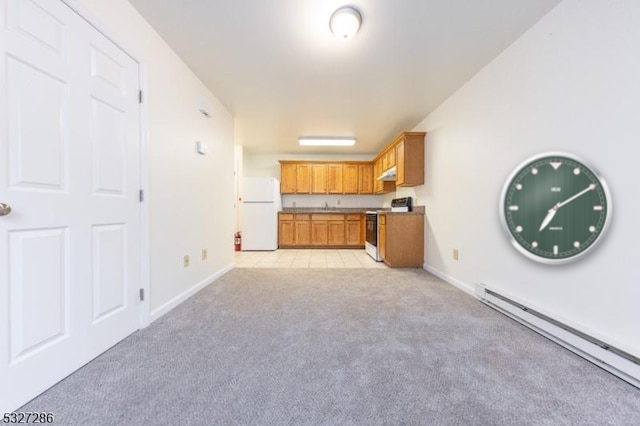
{"hour": 7, "minute": 10}
